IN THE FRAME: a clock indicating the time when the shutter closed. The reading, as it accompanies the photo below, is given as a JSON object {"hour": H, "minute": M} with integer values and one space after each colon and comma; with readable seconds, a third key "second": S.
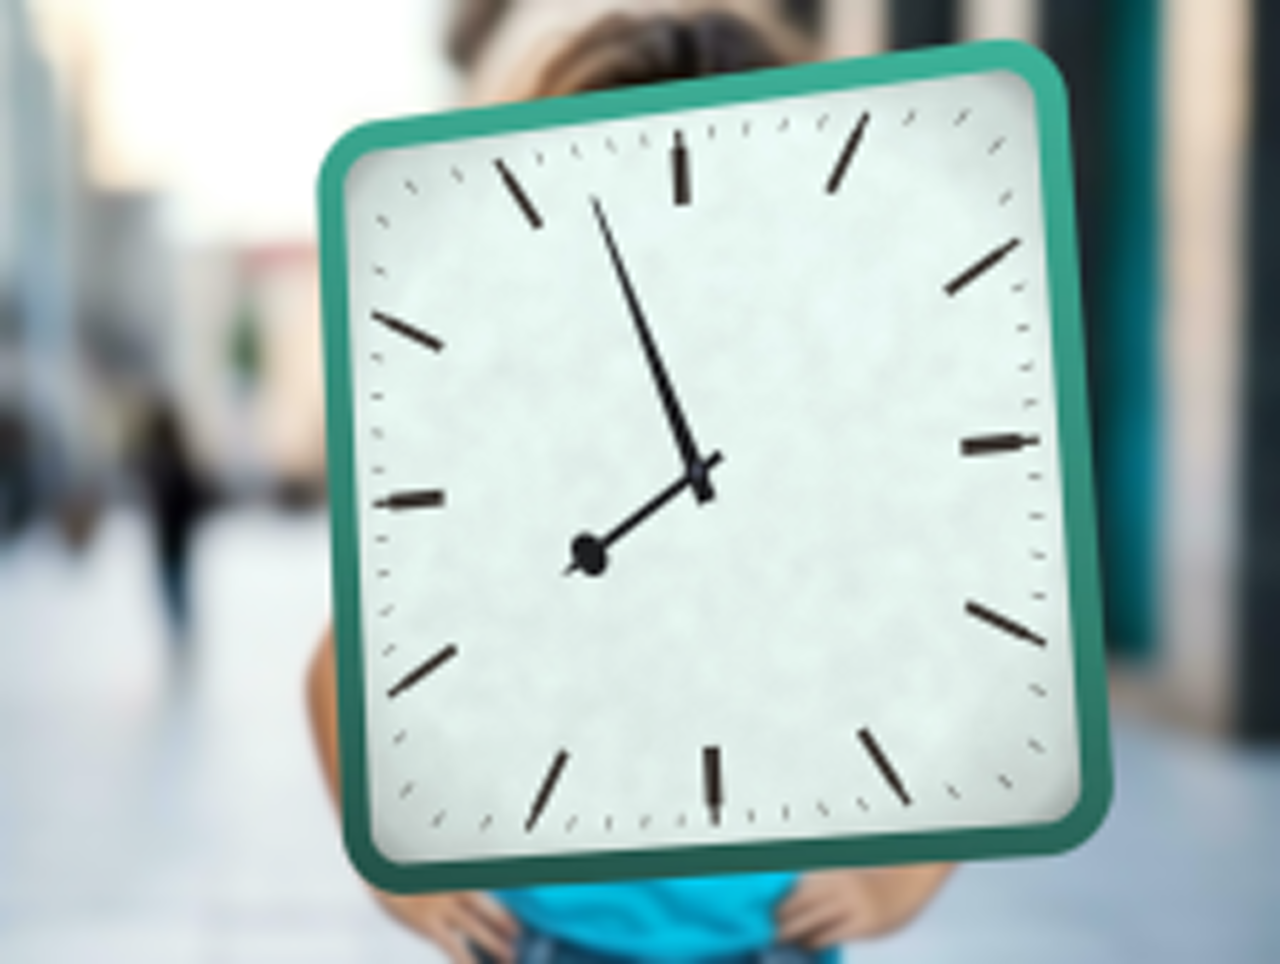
{"hour": 7, "minute": 57}
